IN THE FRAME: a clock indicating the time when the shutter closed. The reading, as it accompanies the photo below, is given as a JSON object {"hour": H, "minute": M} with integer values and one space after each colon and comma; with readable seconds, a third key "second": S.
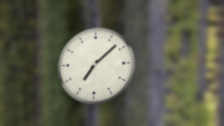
{"hour": 7, "minute": 8}
